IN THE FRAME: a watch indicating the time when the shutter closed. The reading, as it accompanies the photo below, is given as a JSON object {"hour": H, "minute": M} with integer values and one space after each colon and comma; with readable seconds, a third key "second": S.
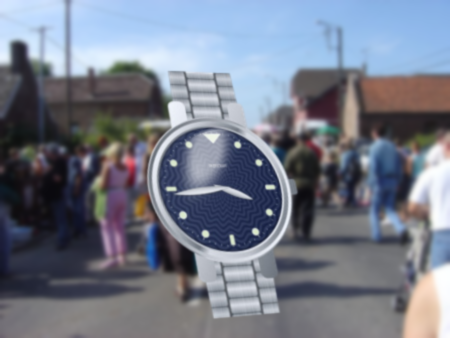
{"hour": 3, "minute": 44}
